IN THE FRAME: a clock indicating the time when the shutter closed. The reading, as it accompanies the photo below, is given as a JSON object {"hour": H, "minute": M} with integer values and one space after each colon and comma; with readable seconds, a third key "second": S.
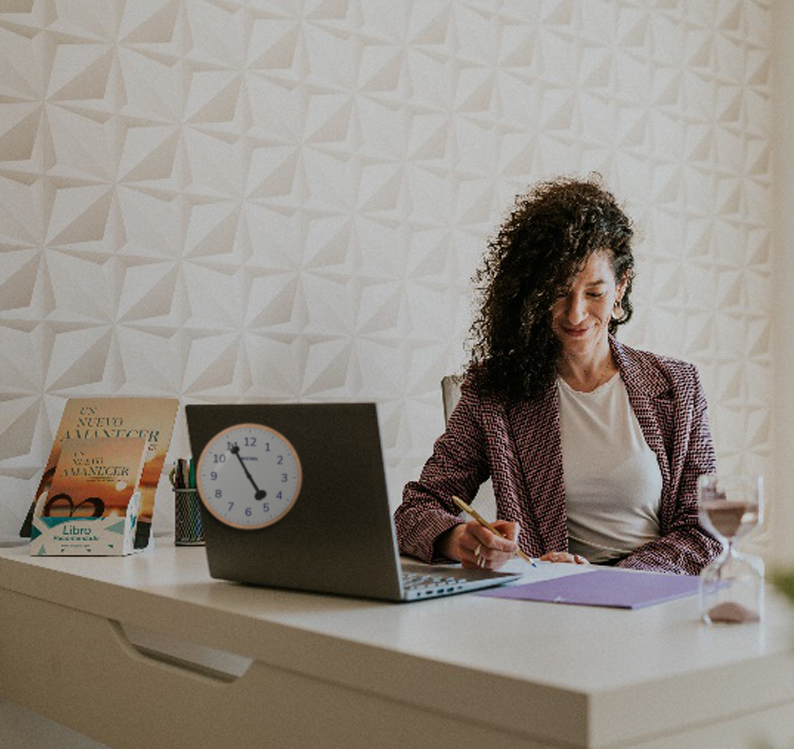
{"hour": 4, "minute": 55}
